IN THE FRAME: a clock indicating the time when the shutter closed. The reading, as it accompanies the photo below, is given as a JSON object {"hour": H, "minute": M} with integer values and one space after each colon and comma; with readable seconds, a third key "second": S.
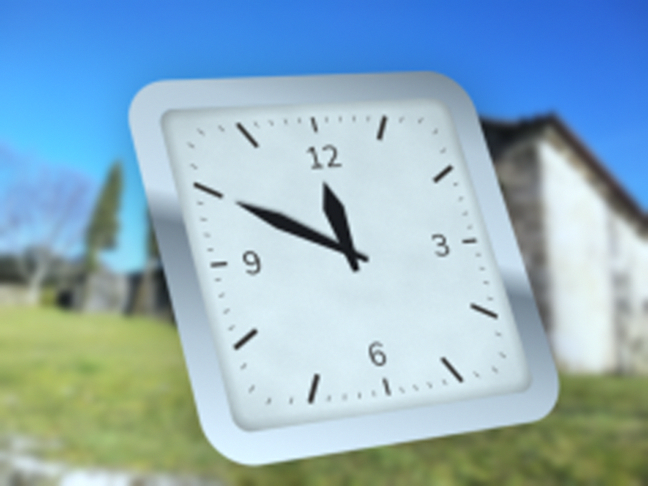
{"hour": 11, "minute": 50}
